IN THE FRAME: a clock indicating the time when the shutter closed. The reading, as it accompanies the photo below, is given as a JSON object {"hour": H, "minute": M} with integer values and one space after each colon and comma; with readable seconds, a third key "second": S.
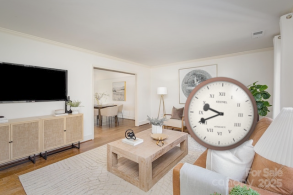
{"hour": 9, "minute": 41}
